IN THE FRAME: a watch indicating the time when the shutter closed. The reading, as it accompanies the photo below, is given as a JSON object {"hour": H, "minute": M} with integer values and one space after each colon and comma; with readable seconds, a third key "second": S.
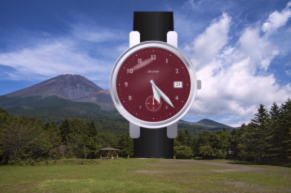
{"hour": 5, "minute": 23}
